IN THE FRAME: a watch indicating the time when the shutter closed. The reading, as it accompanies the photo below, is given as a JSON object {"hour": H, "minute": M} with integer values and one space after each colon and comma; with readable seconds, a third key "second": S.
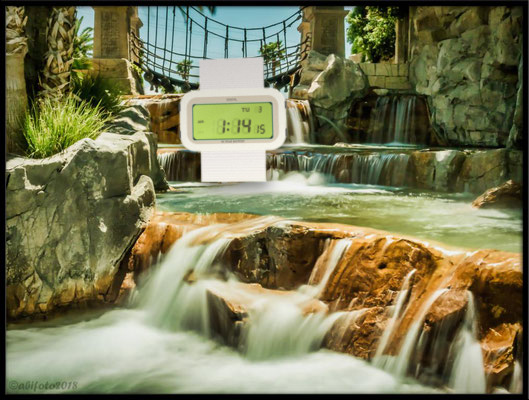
{"hour": 1, "minute": 14, "second": 15}
